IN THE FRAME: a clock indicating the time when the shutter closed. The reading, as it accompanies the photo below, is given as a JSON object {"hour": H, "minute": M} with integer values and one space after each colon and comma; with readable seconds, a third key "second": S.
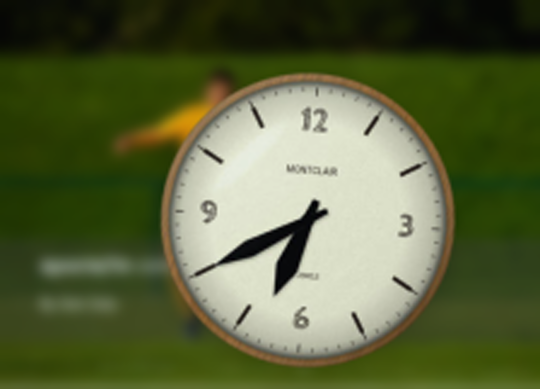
{"hour": 6, "minute": 40}
